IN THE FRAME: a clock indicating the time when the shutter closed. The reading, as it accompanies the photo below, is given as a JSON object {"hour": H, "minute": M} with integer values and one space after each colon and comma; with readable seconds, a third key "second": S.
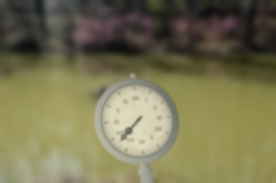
{"hour": 7, "minute": 38}
